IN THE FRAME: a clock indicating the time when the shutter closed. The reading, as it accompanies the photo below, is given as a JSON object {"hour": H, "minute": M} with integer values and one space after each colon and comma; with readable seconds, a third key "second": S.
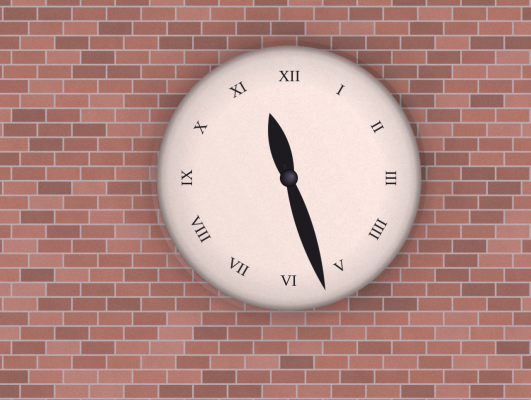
{"hour": 11, "minute": 27}
